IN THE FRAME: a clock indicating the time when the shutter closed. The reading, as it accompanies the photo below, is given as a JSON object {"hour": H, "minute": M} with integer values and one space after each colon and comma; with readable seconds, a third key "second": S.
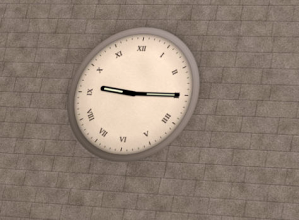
{"hour": 9, "minute": 15}
